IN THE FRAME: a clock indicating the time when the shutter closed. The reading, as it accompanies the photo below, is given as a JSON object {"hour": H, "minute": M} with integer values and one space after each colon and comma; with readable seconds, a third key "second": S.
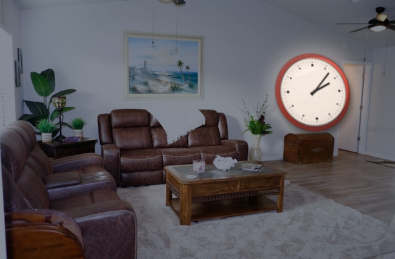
{"hour": 2, "minute": 7}
